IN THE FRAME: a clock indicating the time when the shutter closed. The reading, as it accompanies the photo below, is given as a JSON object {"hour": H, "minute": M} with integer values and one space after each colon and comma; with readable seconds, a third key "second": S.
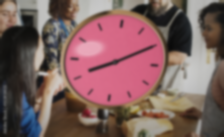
{"hour": 8, "minute": 10}
